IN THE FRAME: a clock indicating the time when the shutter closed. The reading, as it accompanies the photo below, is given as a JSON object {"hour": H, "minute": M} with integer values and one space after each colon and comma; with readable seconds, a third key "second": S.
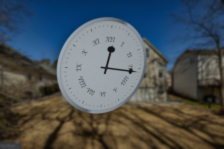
{"hour": 12, "minute": 16}
